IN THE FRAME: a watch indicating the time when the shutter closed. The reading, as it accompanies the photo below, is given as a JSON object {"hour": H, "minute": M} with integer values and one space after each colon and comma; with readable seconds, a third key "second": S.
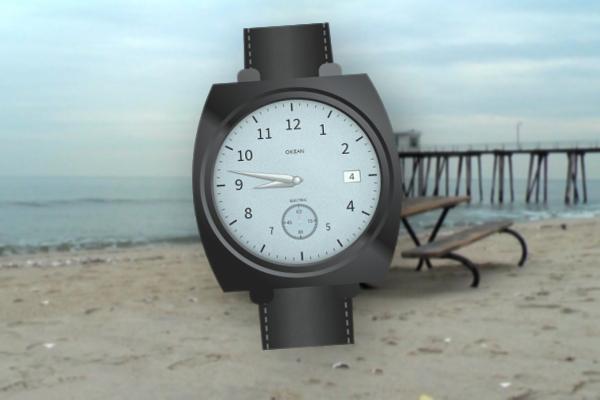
{"hour": 8, "minute": 47}
